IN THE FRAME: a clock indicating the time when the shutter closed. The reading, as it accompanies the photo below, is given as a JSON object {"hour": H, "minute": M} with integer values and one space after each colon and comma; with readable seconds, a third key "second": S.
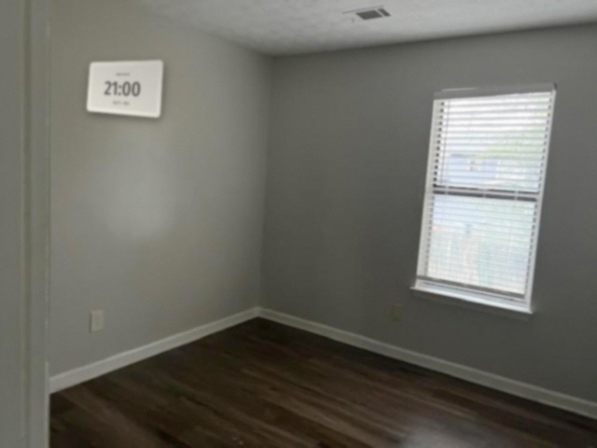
{"hour": 21, "minute": 0}
